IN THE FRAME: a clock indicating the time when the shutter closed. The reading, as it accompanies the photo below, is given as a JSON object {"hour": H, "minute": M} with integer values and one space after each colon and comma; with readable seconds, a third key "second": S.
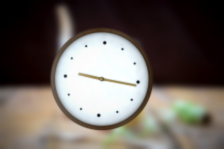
{"hour": 9, "minute": 16}
